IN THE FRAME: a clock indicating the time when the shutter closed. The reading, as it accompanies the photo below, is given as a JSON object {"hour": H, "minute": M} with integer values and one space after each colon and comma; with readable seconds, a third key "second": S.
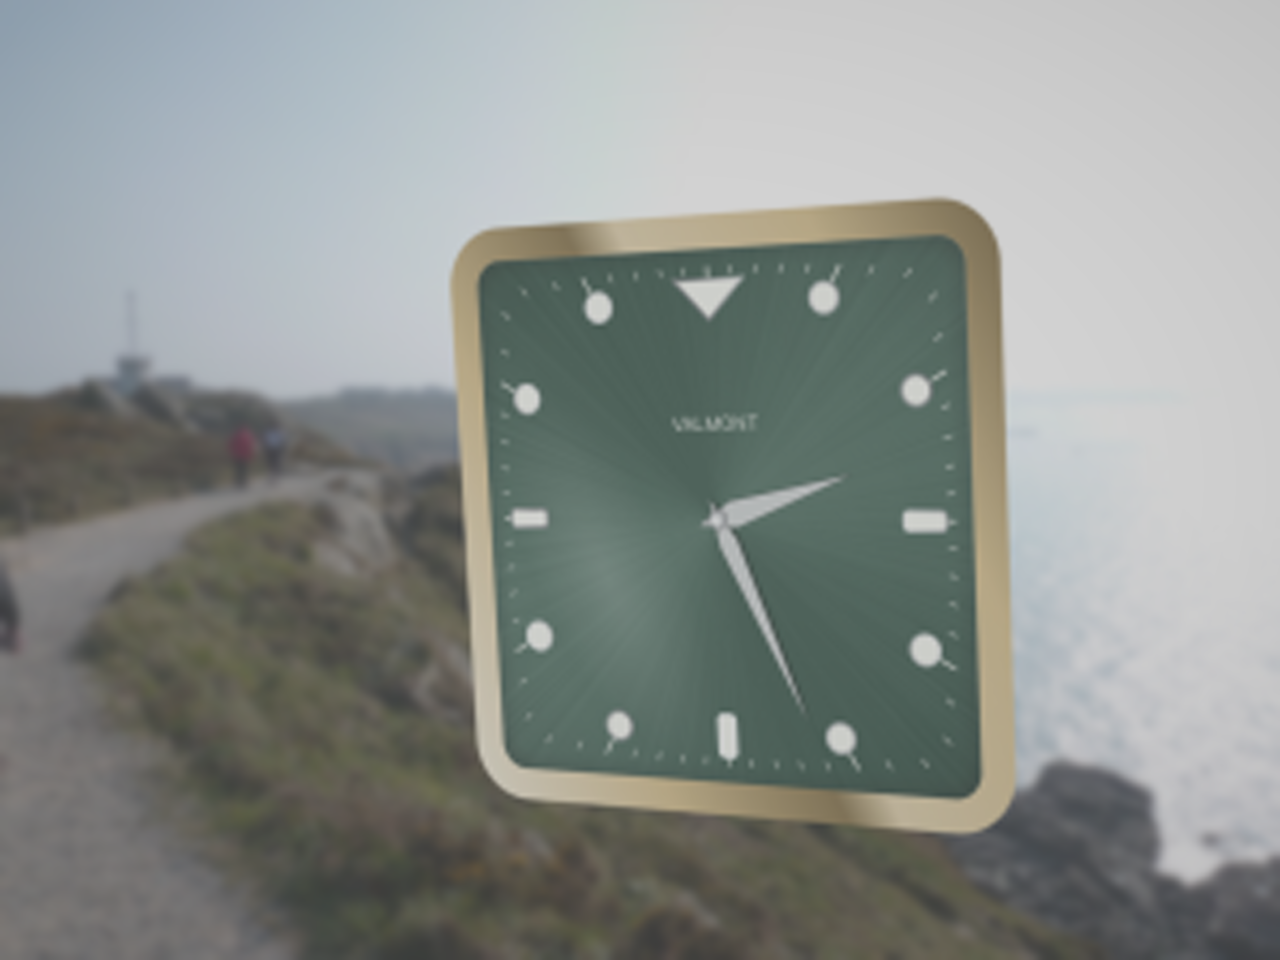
{"hour": 2, "minute": 26}
